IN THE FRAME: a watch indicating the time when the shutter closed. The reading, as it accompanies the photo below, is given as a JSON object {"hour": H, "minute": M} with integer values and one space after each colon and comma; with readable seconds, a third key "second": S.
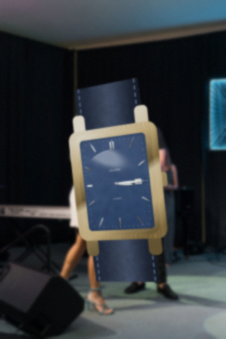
{"hour": 3, "minute": 15}
